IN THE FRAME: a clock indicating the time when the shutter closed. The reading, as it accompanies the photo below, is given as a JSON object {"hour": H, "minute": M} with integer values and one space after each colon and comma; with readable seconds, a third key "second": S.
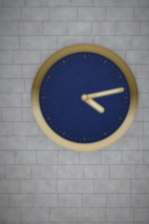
{"hour": 4, "minute": 13}
